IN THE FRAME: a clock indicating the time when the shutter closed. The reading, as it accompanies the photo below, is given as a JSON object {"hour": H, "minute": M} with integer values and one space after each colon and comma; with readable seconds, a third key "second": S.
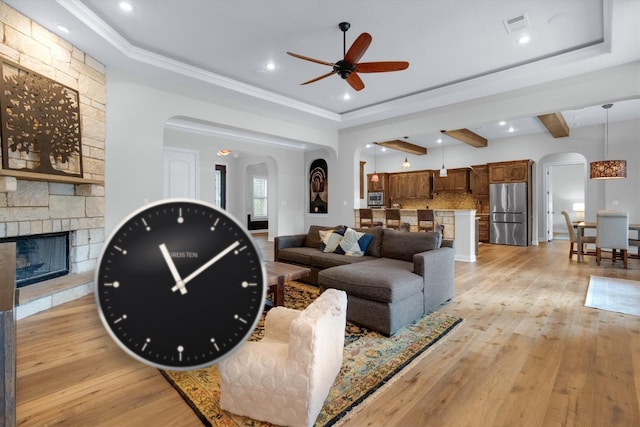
{"hour": 11, "minute": 9}
